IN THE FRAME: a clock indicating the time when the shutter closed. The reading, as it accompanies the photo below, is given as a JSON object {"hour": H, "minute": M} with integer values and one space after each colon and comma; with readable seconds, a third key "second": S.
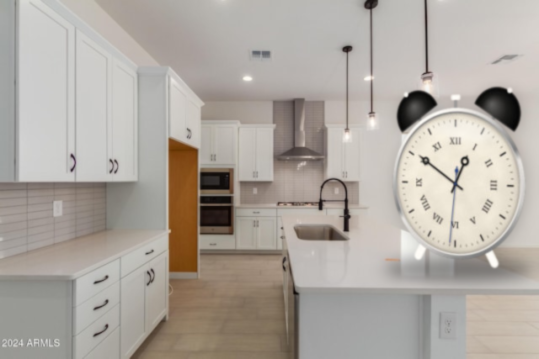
{"hour": 12, "minute": 50, "second": 31}
